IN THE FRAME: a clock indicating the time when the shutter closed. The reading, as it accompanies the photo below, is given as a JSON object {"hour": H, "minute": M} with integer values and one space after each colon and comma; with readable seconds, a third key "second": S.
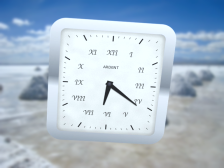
{"hour": 6, "minute": 21}
